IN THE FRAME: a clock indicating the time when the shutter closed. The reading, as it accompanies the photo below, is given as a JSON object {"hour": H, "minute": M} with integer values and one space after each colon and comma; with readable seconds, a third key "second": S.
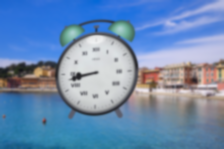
{"hour": 8, "minute": 43}
